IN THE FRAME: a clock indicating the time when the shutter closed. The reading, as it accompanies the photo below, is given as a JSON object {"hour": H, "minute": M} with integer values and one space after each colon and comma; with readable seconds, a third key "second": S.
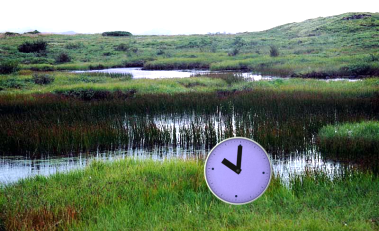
{"hour": 10, "minute": 0}
